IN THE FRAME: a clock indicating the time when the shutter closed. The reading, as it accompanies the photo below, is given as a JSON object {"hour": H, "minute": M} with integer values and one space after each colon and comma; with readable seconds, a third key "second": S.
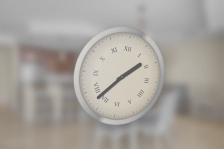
{"hour": 1, "minute": 37}
